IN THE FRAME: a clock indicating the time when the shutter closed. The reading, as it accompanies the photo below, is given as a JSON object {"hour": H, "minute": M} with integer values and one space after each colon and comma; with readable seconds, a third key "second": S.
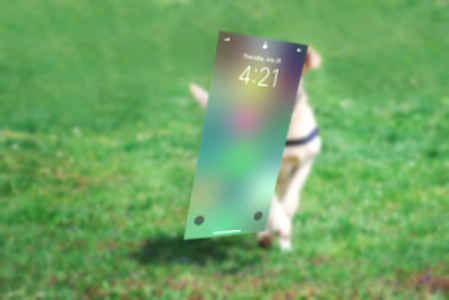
{"hour": 4, "minute": 21}
